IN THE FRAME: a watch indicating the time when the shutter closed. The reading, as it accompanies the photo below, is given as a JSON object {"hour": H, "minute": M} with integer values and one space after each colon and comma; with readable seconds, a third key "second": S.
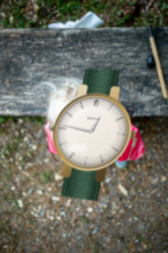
{"hour": 12, "minute": 46}
